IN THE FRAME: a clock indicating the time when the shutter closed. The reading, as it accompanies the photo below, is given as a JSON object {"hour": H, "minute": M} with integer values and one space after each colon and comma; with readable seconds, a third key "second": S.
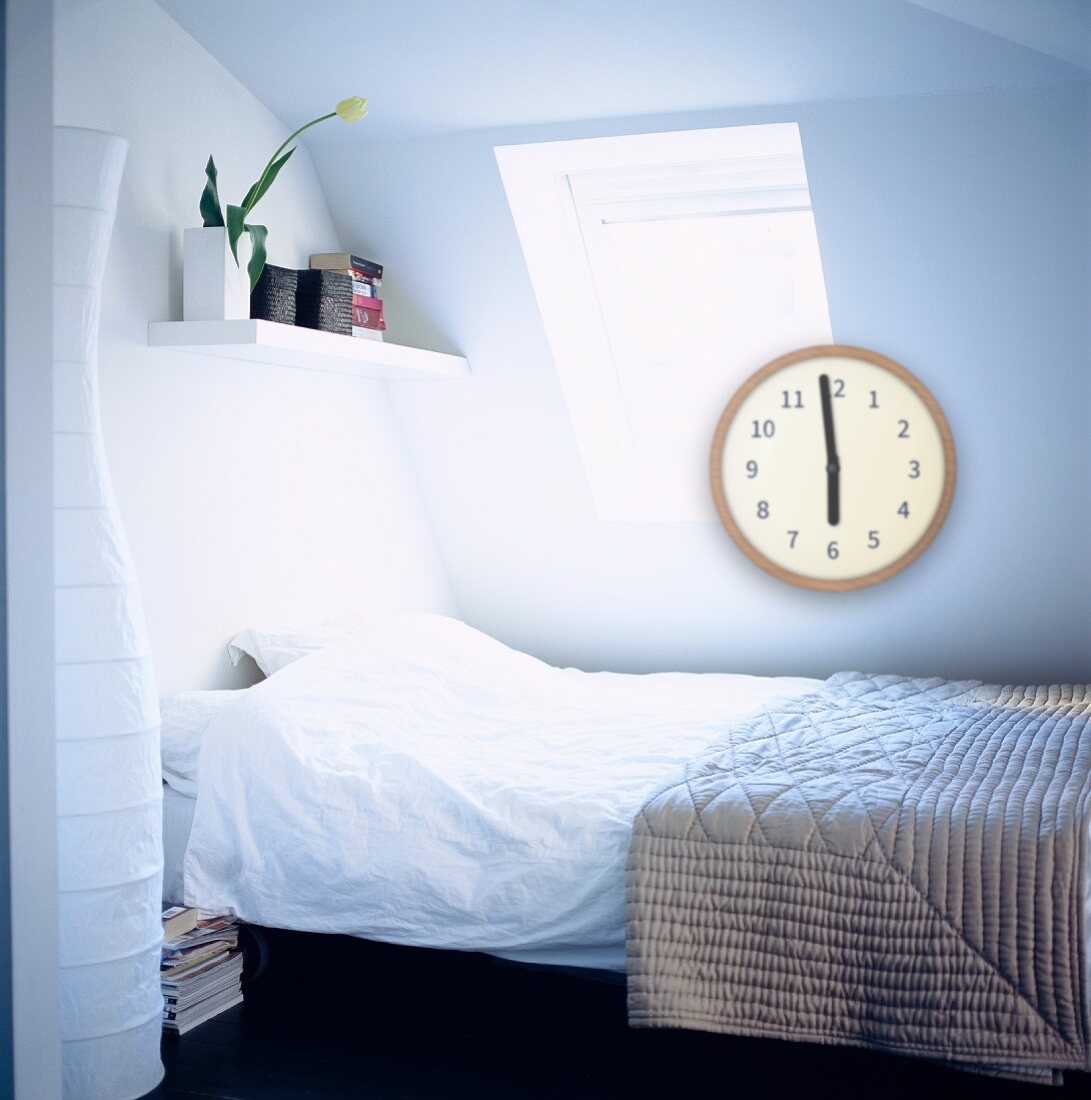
{"hour": 5, "minute": 59}
